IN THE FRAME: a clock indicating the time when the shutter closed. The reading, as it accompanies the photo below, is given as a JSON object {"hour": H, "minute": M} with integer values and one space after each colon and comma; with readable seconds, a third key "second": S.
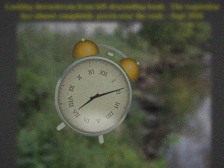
{"hour": 7, "minute": 9}
